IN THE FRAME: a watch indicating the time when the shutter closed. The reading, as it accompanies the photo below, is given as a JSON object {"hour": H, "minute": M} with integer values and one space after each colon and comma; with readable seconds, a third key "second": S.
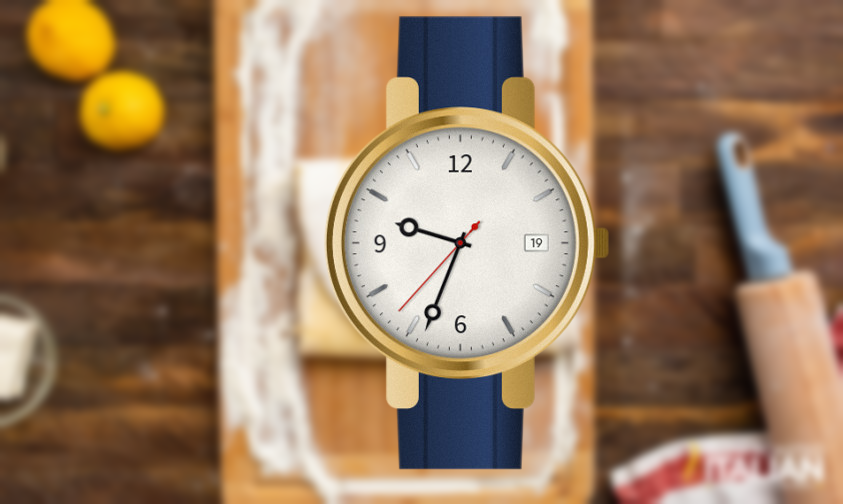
{"hour": 9, "minute": 33, "second": 37}
